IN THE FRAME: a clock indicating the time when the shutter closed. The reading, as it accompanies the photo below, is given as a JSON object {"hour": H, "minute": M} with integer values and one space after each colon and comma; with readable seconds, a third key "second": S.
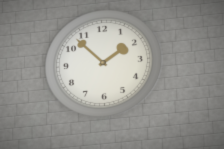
{"hour": 1, "minute": 53}
